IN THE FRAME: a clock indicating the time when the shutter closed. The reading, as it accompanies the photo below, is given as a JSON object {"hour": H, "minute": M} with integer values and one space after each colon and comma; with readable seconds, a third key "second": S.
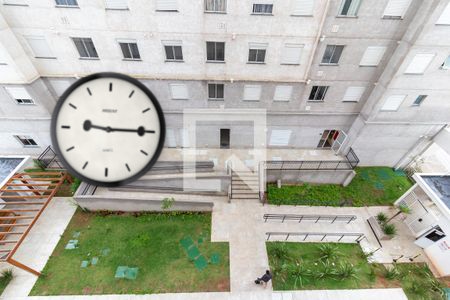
{"hour": 9, "minute": 15}
